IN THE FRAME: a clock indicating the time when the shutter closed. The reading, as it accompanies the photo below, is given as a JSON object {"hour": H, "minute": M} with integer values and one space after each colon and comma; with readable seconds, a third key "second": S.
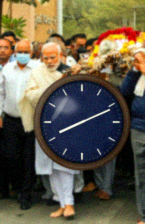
{"hour": 8, "minute": 11}
